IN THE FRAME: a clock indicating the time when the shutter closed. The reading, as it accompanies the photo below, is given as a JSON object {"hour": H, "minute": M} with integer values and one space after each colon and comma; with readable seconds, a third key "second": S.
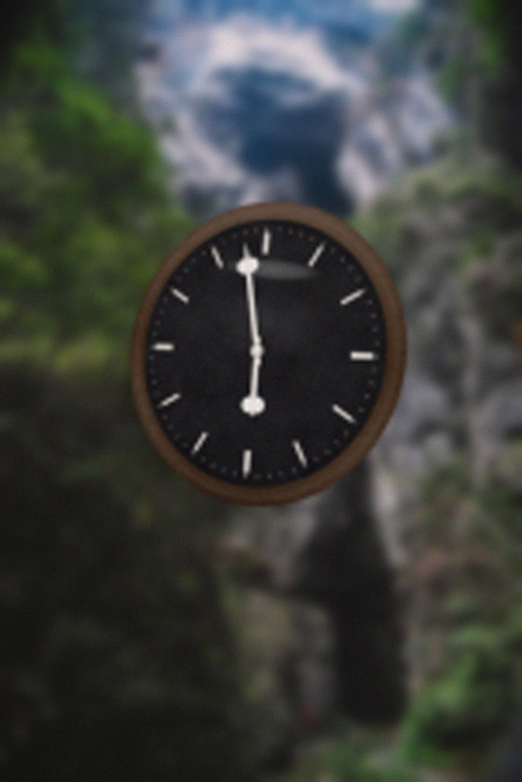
{"hour": 5, "minute": 58}
